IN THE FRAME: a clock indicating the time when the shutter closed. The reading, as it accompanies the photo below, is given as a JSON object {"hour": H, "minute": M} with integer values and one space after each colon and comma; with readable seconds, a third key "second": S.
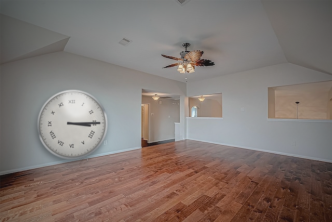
{"hour": 3, "minute": 15}
